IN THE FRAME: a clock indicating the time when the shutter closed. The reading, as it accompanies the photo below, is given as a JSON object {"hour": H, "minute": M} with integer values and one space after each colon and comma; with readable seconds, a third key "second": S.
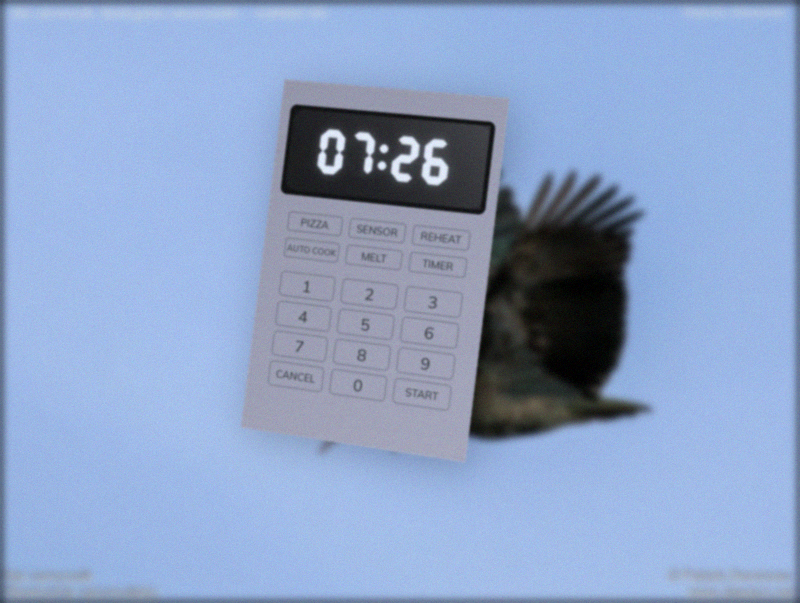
{"hour": 7, "minute": 26}
